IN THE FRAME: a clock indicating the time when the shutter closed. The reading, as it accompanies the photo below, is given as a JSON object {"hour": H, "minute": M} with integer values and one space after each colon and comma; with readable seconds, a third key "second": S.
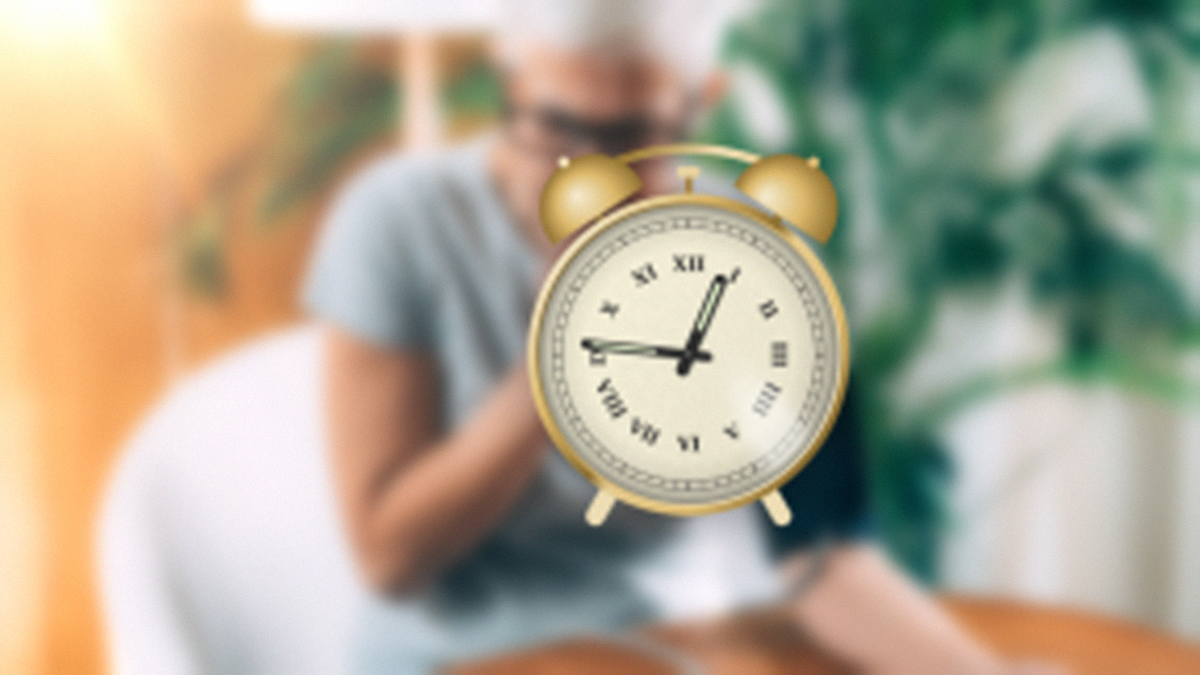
{"hour": 12, "minute": 46}
